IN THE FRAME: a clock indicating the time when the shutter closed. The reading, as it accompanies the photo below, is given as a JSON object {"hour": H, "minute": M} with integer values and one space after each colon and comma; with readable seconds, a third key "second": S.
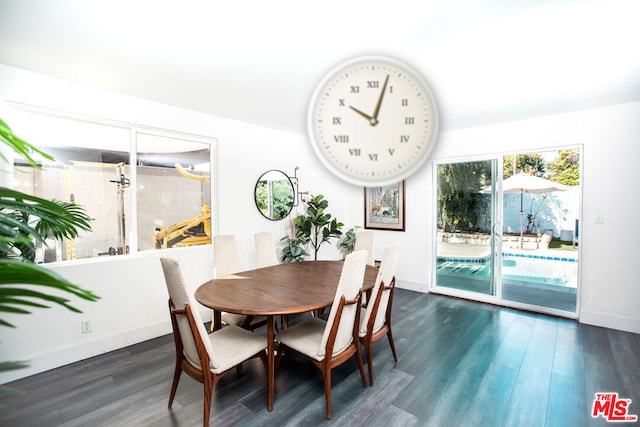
{"hour": 10, "minute": 3}
